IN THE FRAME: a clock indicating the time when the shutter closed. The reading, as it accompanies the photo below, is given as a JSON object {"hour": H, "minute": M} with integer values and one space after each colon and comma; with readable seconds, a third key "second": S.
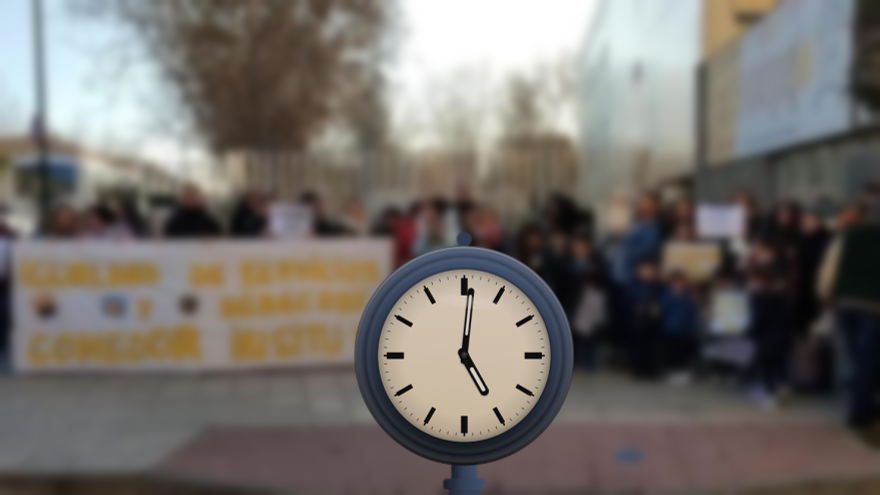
{"hour": 5, "minute": 1}
